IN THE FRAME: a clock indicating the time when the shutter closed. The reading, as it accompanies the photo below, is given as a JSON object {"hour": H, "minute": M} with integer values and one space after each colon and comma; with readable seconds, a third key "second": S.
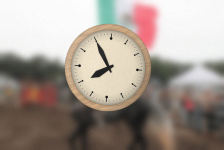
{"hour": 7, "minute": 55}
